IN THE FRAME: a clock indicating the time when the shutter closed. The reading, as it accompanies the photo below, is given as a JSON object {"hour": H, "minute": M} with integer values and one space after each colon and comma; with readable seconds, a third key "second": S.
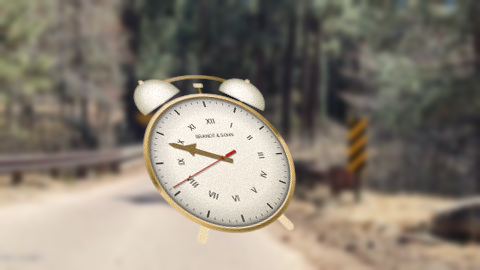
{"hour": 9, "minute": 48, "second": 41}
